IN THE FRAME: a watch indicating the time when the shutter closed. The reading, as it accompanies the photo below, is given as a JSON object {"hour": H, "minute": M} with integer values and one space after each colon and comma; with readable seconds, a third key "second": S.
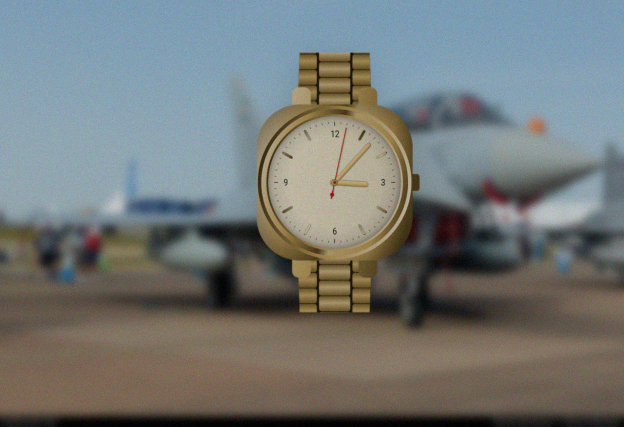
{"hour": 3, "minute": 7, "second": 2}
